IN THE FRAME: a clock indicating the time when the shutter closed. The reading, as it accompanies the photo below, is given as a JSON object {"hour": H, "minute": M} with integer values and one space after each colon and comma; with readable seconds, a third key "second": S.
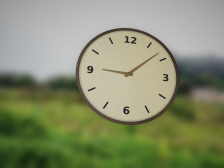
{"hour": 9, "minute": 8}
